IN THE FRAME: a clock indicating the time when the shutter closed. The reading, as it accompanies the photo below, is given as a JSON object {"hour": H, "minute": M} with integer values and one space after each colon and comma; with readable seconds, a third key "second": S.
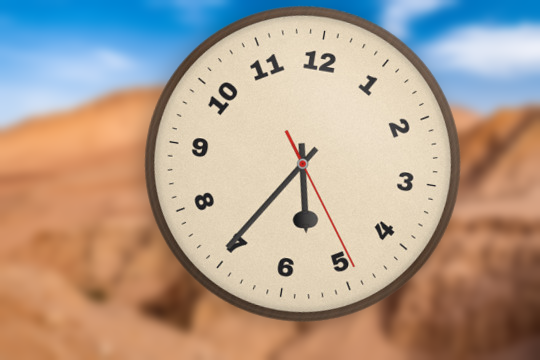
{"hour": 5, "minute": 35, "second": 24}
